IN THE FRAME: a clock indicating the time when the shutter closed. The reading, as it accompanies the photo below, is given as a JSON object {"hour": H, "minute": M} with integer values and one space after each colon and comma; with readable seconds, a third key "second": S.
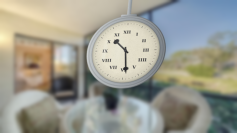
{"hour": 10, "minute": 29}
